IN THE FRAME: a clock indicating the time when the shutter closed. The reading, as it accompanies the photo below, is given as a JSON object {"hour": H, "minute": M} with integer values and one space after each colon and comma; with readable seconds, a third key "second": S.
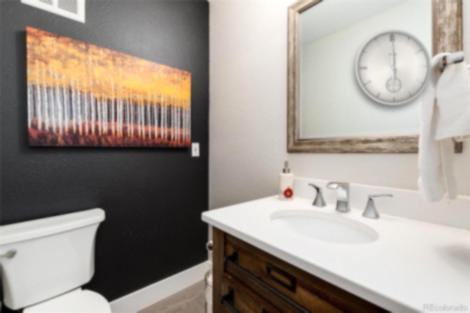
{"hour": 6, "minute": 0}
